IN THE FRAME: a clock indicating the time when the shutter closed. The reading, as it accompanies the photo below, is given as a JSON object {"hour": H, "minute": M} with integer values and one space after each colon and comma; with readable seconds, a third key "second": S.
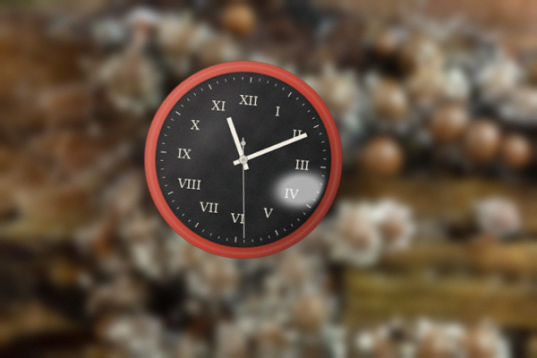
{"hour": 11, "minute": 10, "second": 29}
